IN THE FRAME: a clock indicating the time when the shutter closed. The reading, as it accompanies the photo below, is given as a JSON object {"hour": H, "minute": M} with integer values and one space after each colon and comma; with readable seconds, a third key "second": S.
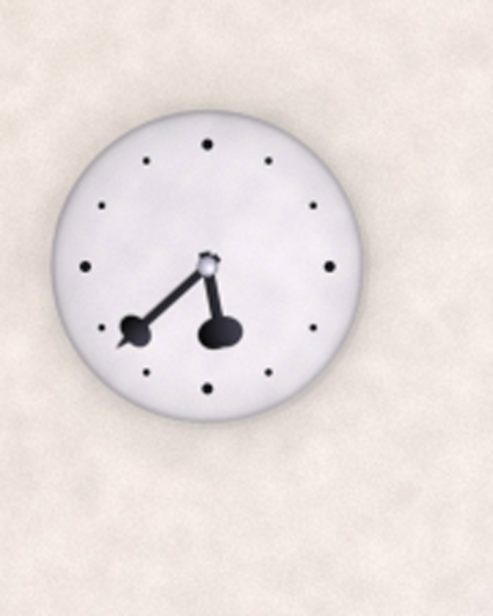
{"hour": 5, "minute": 38}
